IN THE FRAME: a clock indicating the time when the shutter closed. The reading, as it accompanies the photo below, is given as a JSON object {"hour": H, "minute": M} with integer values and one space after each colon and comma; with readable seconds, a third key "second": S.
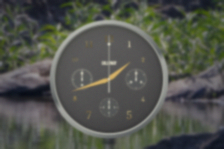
{"hour": 1, "minute": 42}
